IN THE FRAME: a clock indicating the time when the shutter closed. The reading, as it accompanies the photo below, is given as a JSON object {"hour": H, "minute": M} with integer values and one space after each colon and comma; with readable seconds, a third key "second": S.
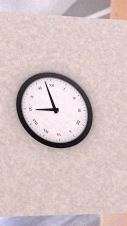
{"hour": 8, "minute": 58}
